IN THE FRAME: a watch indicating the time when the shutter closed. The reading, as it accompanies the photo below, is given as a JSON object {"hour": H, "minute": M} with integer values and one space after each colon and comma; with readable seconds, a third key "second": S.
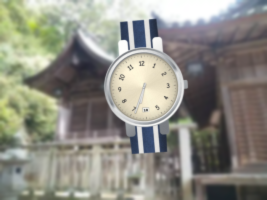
{"hour": 6, "minute": 34}
